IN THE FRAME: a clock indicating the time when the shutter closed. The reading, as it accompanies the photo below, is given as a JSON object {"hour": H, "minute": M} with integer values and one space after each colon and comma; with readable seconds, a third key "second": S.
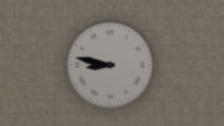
{"hour": 8, "minute": 47}
